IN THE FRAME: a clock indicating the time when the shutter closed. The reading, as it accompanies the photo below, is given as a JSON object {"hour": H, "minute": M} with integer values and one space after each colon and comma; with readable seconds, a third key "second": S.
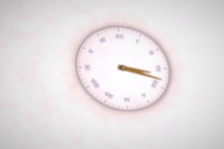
{"hour": 3, "minute": 18}
